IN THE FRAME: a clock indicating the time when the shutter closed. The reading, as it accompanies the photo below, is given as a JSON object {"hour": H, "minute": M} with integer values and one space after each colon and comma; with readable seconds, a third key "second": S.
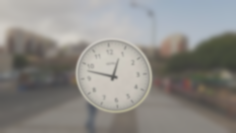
{"hour": 12, "minute": 48}
